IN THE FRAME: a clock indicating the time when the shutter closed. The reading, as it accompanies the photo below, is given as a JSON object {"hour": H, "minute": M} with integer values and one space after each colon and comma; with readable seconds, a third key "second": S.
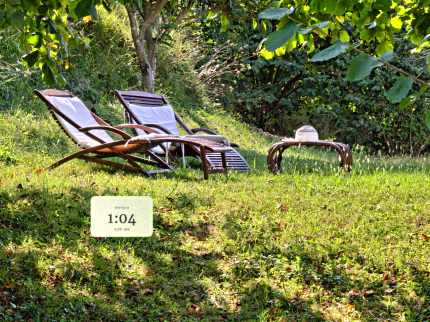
{"hour": 1, "minute": 4}
